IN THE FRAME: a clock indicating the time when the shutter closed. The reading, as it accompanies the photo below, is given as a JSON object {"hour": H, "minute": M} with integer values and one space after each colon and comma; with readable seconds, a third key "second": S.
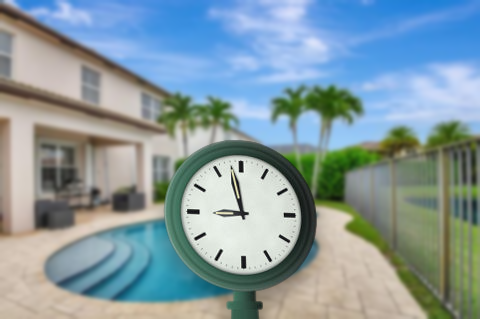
{"hour": 8, "minute": 58}
